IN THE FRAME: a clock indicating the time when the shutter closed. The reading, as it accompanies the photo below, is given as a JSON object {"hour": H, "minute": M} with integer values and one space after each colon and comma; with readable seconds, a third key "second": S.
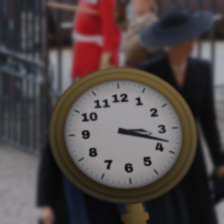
{"hour": 3, "minute": 18}
